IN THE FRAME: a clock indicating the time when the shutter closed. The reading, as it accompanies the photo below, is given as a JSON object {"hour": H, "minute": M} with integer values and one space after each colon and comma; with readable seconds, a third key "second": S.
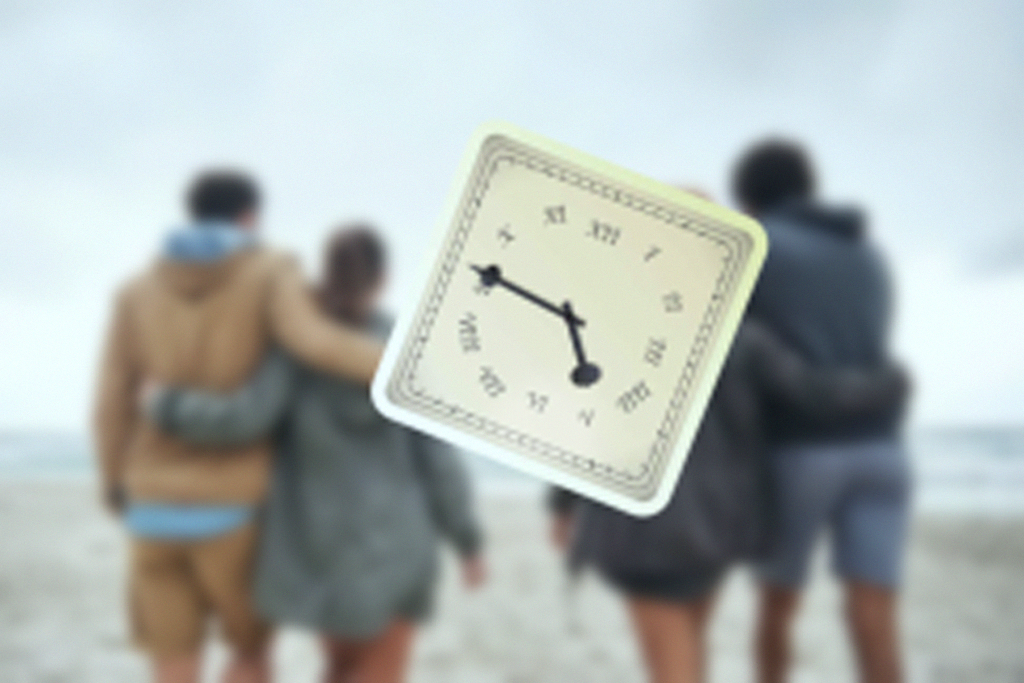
{"hour": 4, "minute": 46}
